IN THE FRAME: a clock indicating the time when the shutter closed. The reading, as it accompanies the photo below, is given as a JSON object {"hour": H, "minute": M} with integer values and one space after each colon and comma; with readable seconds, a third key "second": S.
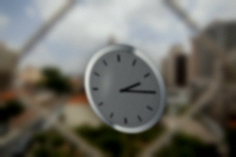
{"hour": 2, "minute": 15}
